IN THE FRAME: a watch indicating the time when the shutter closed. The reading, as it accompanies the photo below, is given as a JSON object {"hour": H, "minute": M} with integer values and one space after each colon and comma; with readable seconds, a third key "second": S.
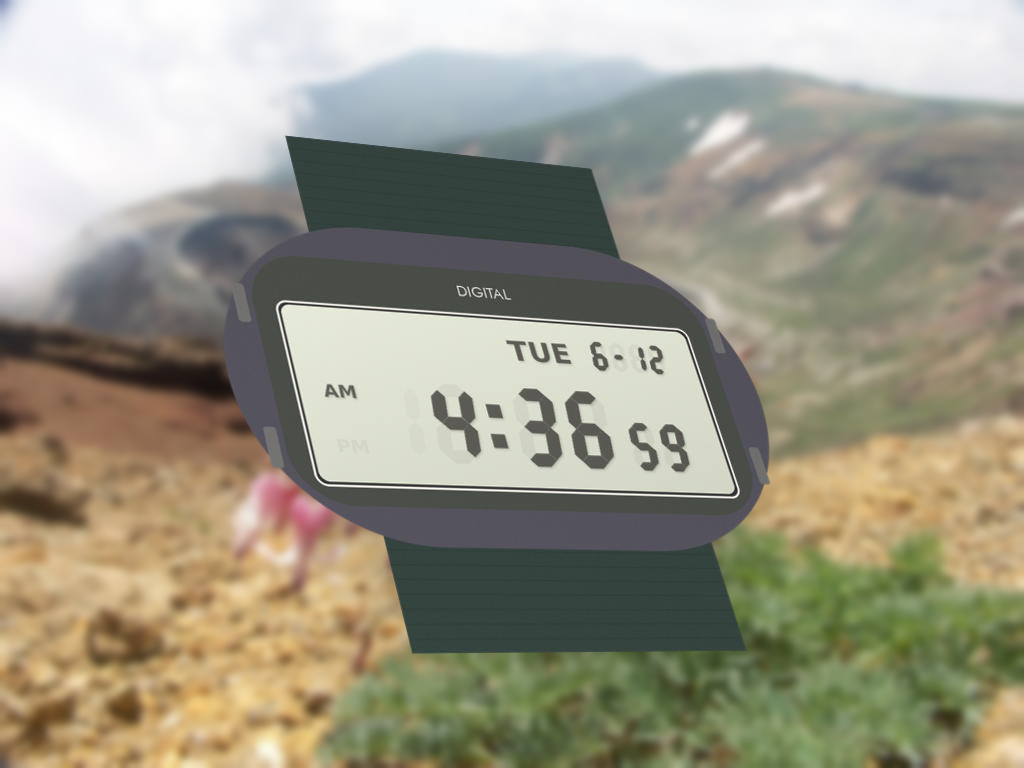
{"hour": 4, "minute": 36, "second": 59}
